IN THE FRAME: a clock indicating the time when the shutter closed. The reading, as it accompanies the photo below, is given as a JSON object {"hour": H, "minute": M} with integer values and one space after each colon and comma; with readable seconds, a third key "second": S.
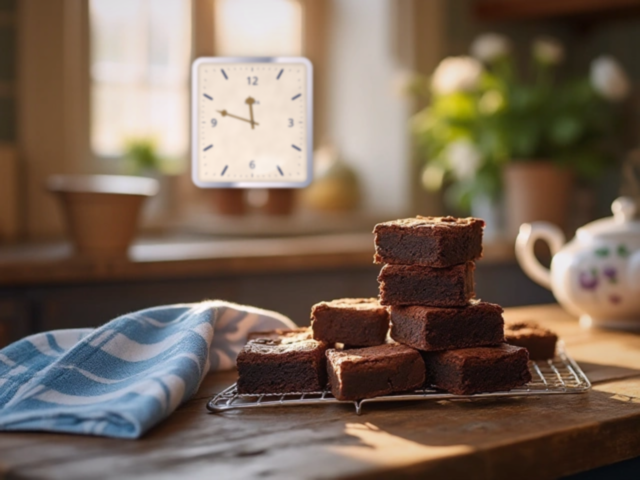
{"hour": 11, "minute": 48}
